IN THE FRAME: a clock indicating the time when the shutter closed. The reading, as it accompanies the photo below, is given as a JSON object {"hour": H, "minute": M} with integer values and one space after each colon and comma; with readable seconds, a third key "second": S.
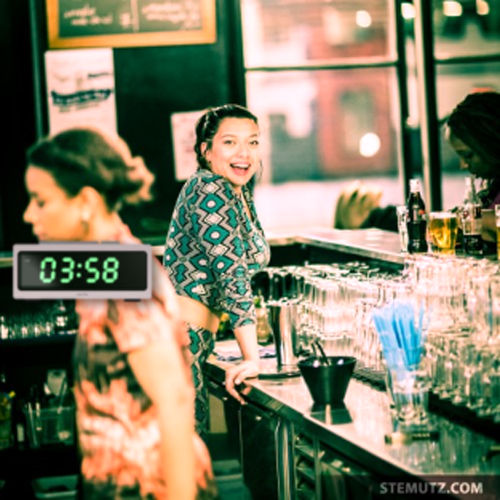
{"hour": 3, "minute": 58}
